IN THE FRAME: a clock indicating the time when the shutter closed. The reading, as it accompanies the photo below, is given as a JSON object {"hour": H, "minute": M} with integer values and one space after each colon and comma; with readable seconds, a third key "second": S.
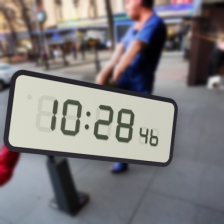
{"hour": 10, "minute": 28, "second": 46}
